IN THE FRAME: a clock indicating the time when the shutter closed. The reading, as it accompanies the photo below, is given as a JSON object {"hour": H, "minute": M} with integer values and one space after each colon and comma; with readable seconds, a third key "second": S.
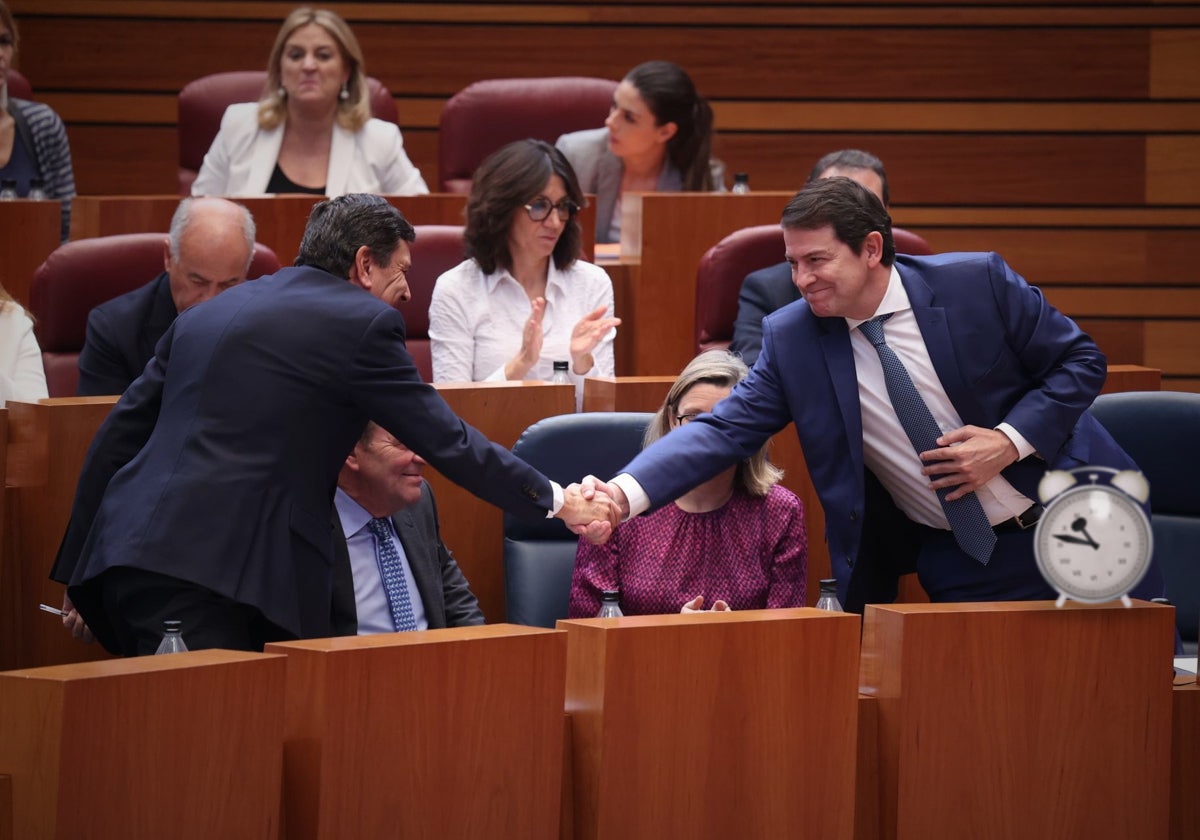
{"hour": 10, "minute": 47}
